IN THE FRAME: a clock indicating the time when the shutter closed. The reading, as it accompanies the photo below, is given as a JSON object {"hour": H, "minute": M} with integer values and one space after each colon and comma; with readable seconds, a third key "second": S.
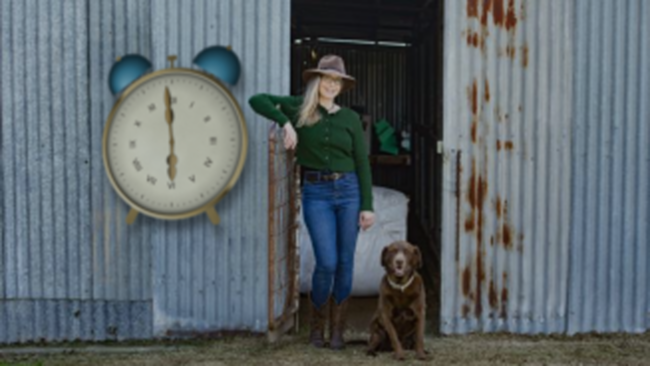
{"hour": 5, "minute": 59}
